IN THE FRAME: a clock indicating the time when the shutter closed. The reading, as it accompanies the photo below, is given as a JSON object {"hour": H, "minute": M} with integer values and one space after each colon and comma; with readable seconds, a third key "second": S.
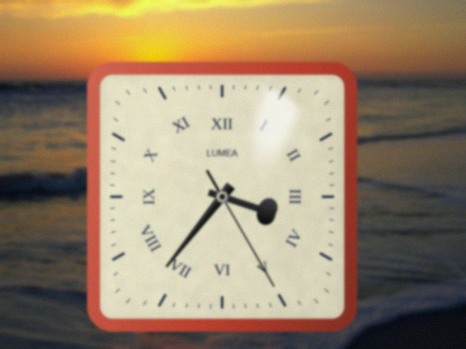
{"hour": 3, "minute": 36, "second": 25}
